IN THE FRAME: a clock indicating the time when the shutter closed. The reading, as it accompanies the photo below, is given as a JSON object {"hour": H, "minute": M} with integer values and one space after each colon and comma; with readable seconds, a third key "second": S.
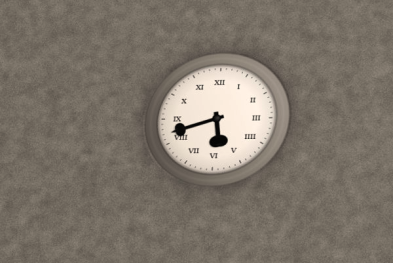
{"hour": 5, "minute": 42}
